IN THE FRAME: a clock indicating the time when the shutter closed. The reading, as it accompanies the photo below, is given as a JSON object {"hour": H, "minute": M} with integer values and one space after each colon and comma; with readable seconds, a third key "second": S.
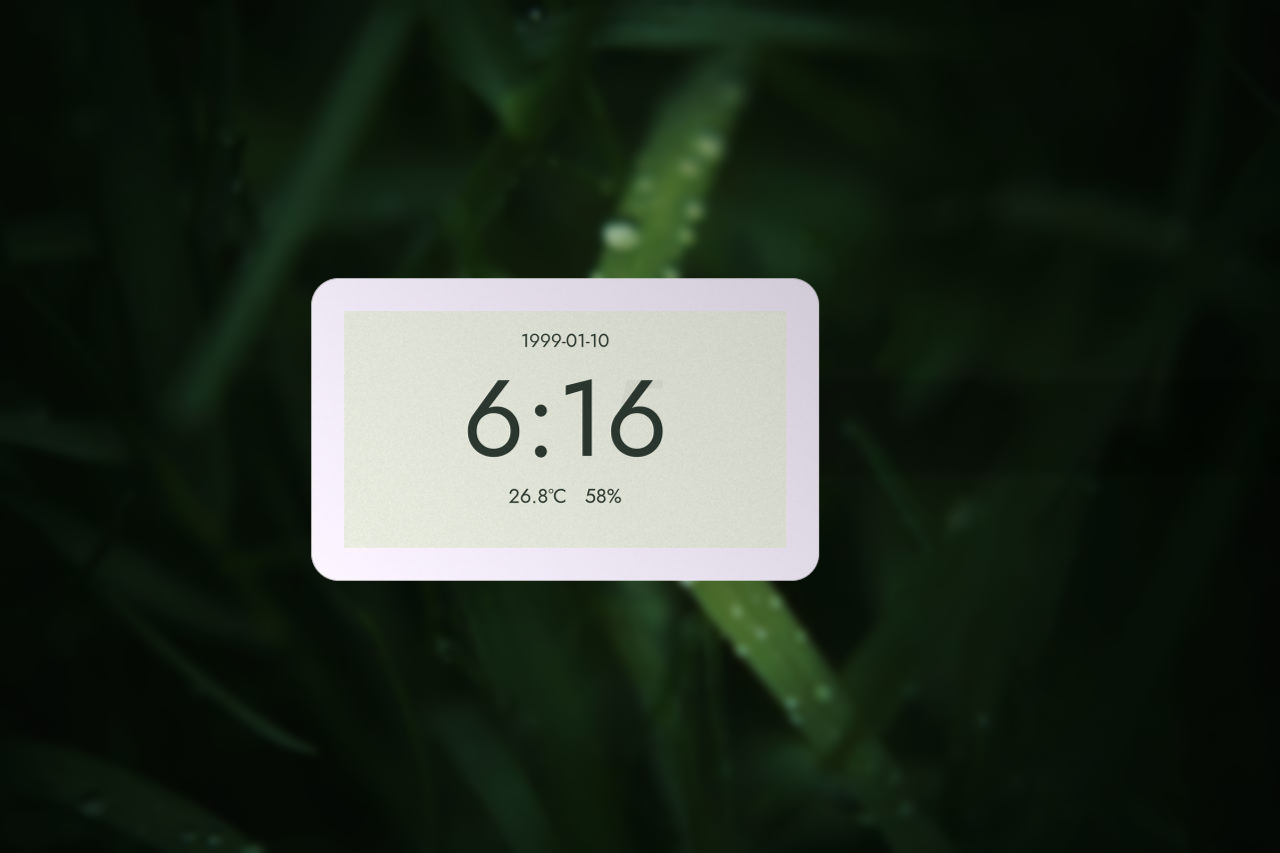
{"hour": 6, "minute": 16}
